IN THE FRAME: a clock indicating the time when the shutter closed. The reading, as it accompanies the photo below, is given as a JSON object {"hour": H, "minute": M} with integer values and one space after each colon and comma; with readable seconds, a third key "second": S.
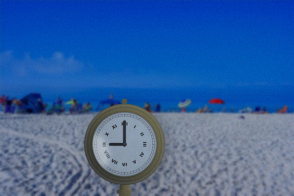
{"hour": 9, "minute": 0}
